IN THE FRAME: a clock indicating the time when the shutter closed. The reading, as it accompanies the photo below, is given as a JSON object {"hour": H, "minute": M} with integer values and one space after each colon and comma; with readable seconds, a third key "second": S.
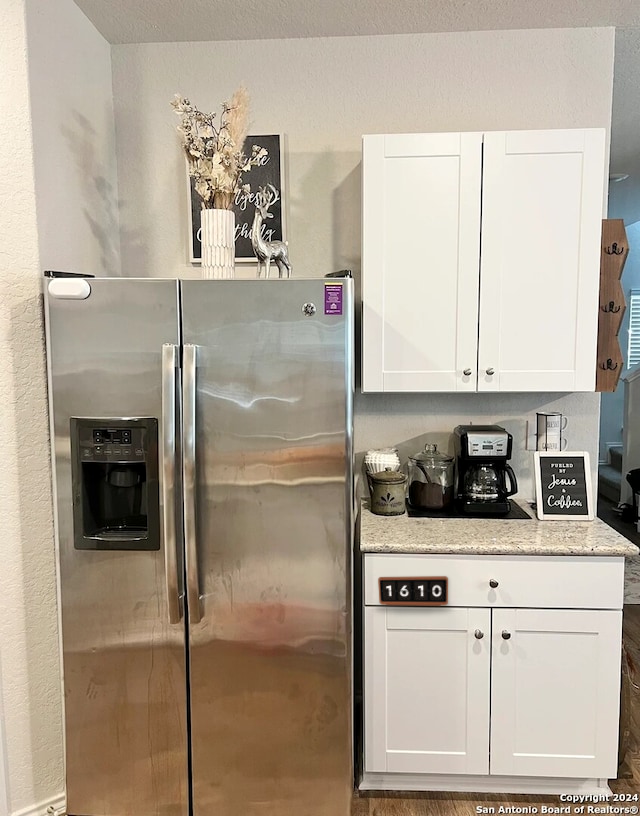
{"hour": 16, "minute": 10}
